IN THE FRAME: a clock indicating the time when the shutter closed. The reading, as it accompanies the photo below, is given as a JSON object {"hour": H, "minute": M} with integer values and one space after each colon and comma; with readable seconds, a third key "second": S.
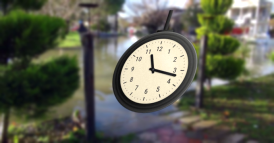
{"hour": 11, "minute": 17}
